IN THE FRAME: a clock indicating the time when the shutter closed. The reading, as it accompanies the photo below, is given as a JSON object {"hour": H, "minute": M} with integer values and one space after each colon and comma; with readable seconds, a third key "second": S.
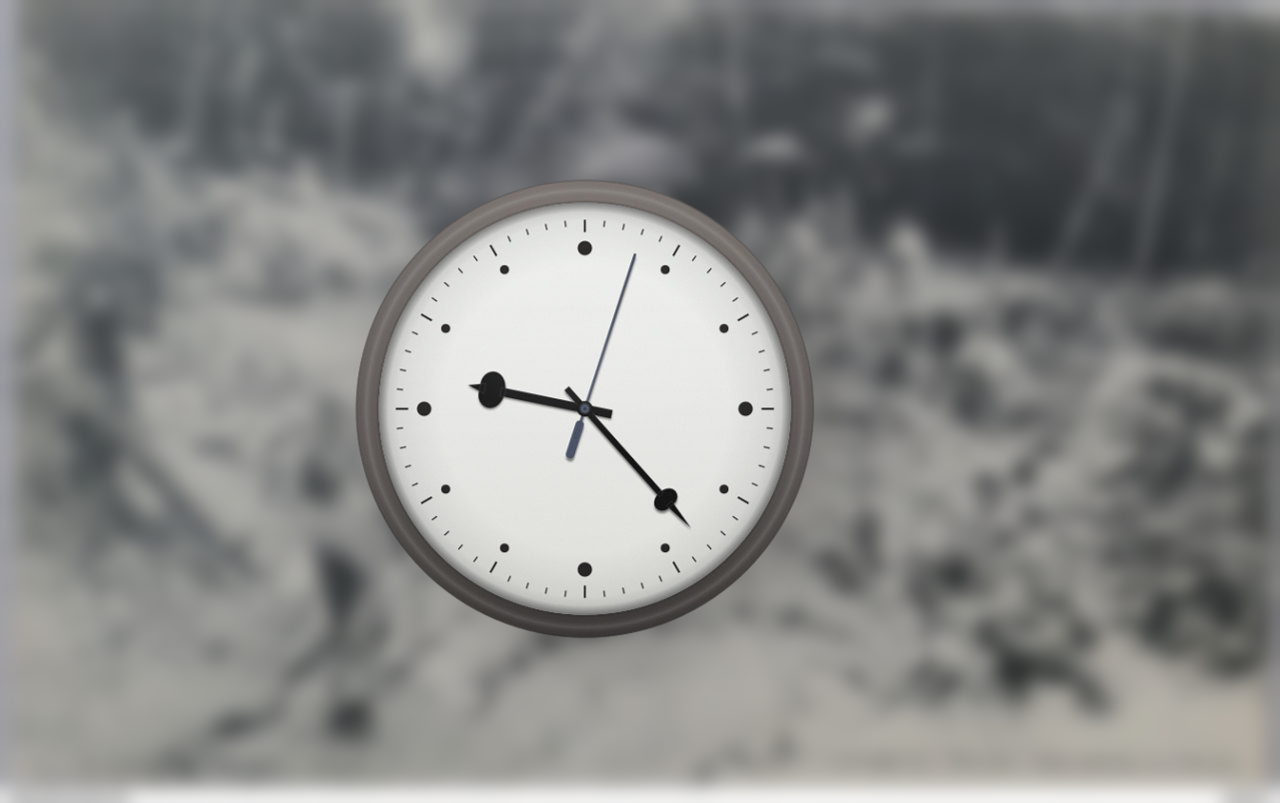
{"hour": 9, "minute": 23, "second": 3}
